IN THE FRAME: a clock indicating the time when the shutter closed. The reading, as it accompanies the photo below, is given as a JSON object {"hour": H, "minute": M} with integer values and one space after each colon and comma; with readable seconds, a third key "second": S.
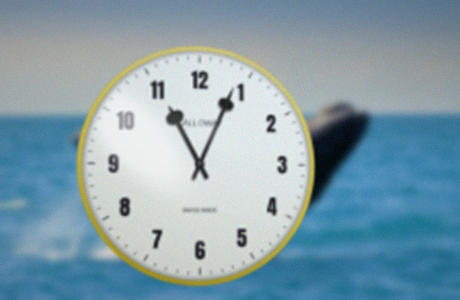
{"hour": 11, "minute": 4}
